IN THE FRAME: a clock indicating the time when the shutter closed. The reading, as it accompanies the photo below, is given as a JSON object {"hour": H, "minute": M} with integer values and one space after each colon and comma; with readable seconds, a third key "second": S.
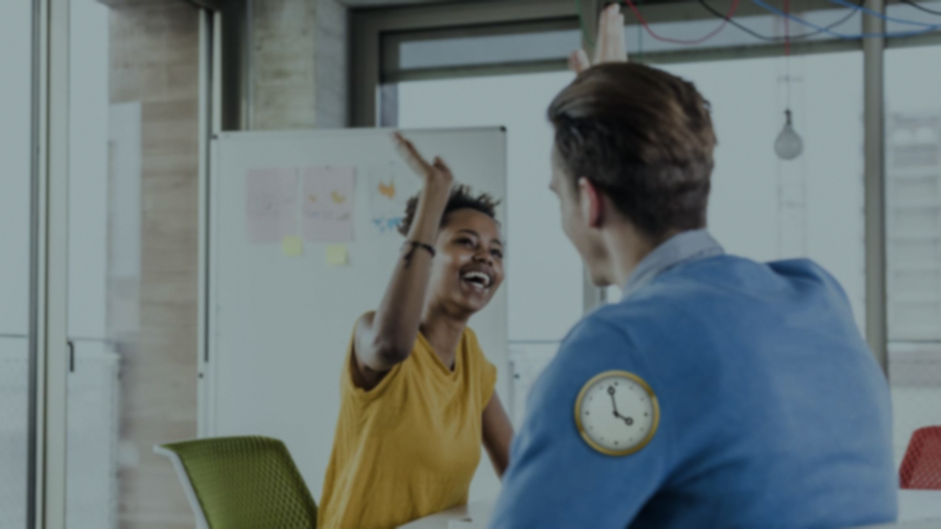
{"hour": 3, "minute": 58}
